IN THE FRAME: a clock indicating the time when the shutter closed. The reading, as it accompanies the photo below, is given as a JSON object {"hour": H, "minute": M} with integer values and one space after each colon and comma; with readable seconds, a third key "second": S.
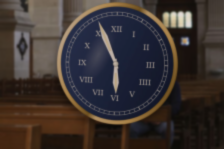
{"hour": 5, "minute": 56}
